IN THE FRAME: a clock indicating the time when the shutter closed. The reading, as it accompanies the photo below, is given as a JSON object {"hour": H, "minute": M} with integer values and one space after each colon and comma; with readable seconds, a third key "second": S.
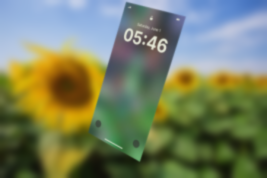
{"hour": 5, "minute": 46}
